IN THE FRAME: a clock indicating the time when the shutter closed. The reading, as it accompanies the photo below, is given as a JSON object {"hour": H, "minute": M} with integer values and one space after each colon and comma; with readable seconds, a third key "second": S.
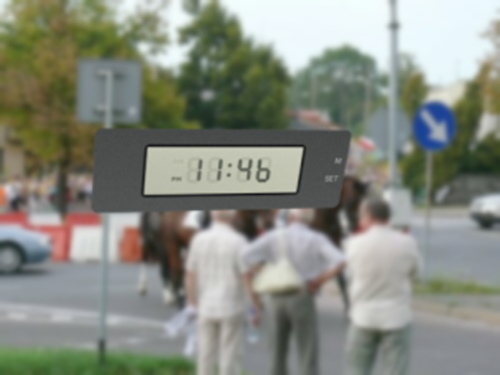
{"hour": 11, "minute": 46}
